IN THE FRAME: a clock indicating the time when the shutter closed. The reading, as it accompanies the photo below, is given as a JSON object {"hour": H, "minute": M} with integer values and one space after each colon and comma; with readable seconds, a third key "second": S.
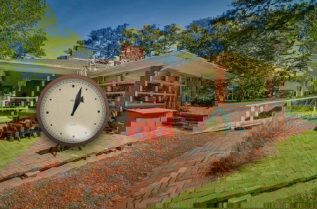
{"hour": 1, "minute": 3}
